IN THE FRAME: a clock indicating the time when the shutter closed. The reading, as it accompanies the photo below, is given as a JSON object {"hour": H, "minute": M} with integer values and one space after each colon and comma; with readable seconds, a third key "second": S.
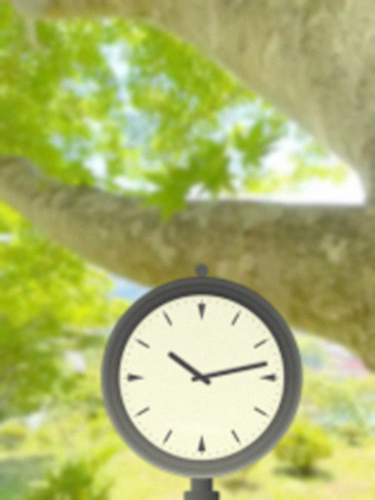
{"hour": 10, "minute": 13}
